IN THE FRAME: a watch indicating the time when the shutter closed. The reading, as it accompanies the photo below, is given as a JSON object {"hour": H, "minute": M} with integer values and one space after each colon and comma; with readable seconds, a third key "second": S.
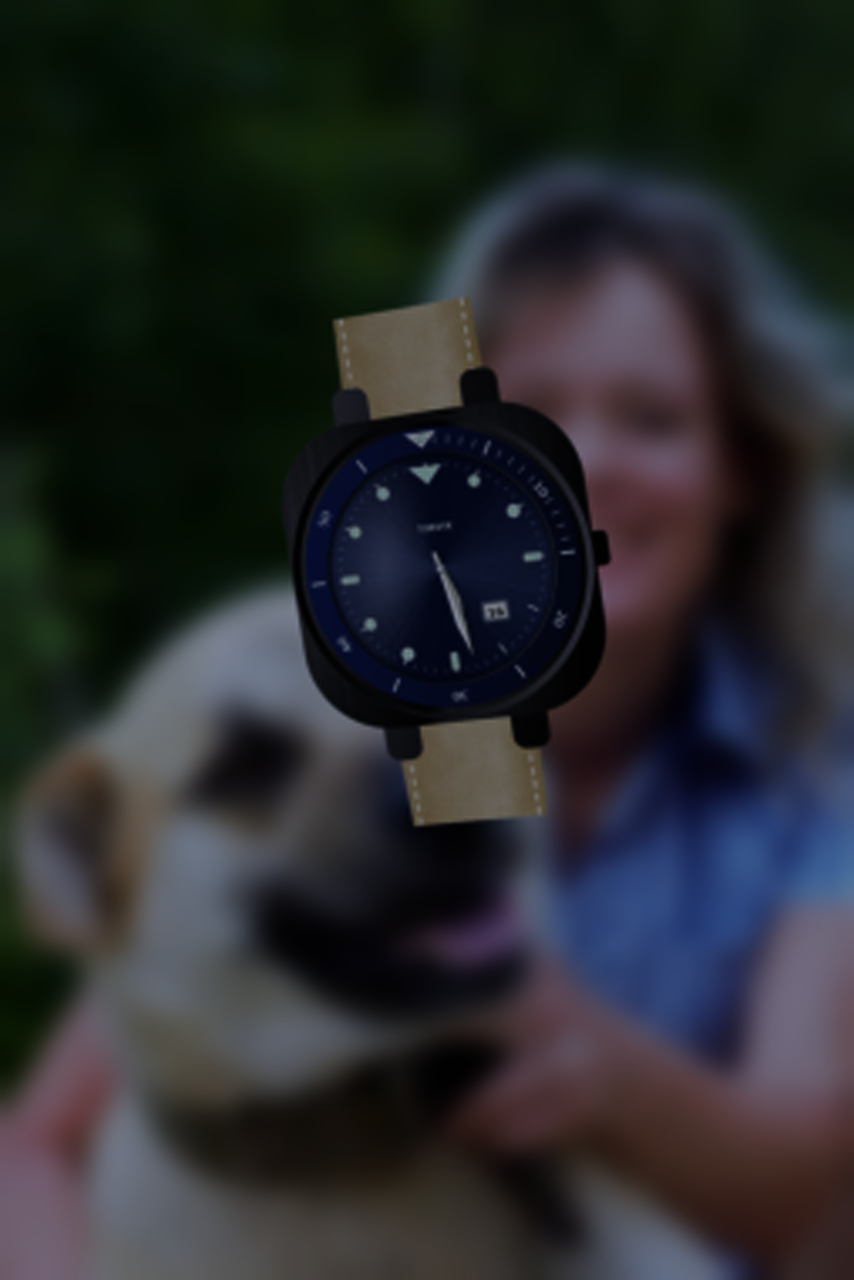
{"hour": 5, "minute": 28}
